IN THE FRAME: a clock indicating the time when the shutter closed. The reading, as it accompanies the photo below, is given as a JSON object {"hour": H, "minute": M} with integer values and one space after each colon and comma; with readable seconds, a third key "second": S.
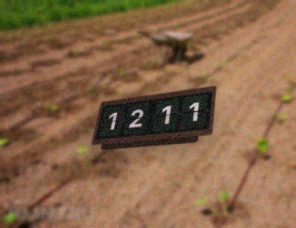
{"hour": 12, "minute": 11}
